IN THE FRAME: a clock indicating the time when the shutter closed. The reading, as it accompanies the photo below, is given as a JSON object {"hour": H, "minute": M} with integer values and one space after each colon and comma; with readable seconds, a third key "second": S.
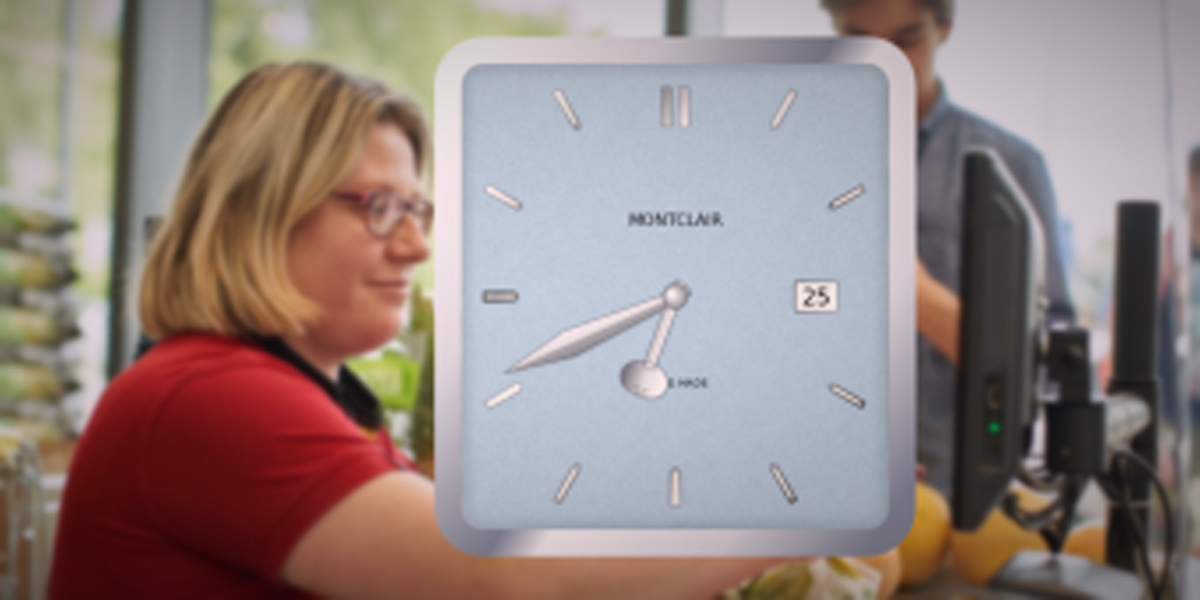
{"hour": 6, "minute": 41}
